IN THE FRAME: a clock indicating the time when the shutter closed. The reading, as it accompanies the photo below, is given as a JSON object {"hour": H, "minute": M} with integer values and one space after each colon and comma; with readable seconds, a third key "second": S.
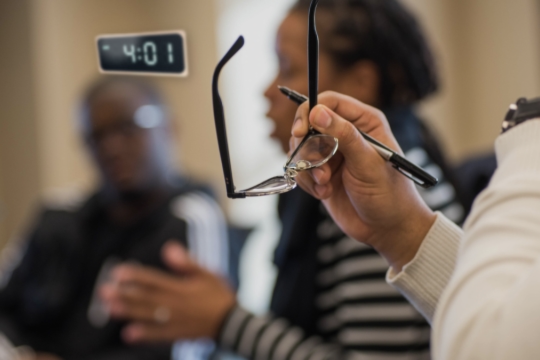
{"hour": 4, "minute": 1}
